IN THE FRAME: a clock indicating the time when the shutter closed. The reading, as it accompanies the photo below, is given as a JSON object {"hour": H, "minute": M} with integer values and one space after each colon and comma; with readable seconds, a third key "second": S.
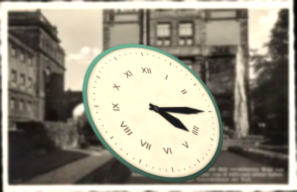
{"hour": 4, "minute": 15}
